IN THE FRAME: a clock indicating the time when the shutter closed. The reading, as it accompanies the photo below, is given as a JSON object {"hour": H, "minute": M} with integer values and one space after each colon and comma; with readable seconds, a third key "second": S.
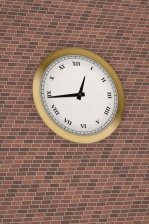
{"hour": 12, "minute": 44}
